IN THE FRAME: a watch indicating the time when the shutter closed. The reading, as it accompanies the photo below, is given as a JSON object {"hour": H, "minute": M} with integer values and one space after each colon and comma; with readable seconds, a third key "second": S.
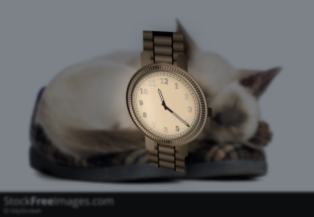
{"hour": 11, "minute": 21}
